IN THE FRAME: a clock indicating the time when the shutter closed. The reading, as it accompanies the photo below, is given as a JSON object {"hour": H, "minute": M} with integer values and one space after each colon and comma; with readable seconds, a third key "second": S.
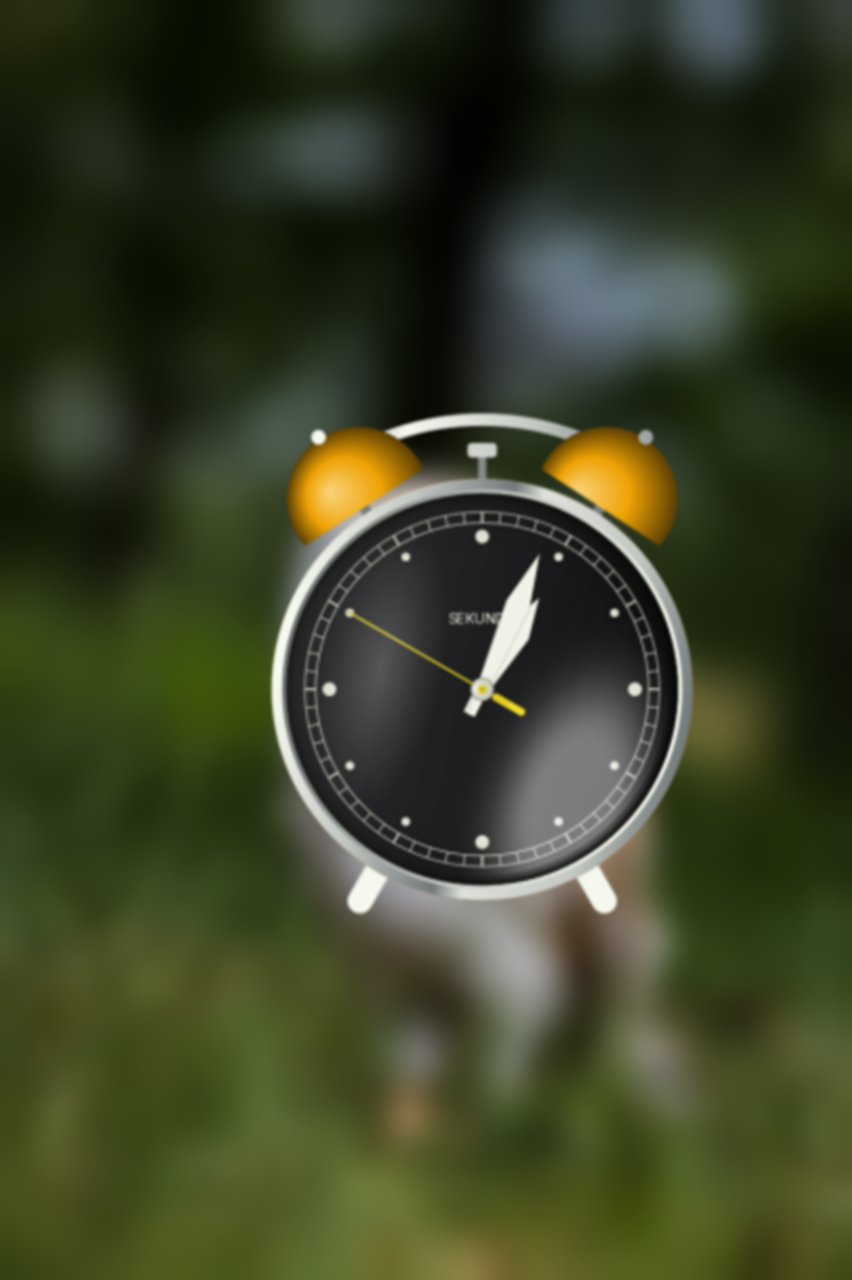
{"hour": 1, "minute": 3, "second": 50}
